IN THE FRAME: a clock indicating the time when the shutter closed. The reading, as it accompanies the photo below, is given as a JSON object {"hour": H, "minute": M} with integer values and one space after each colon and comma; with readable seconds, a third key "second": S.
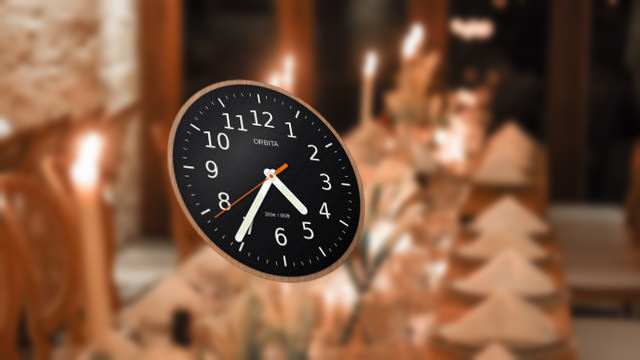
{"hour": 4, "minute": 35, "second": 39}
